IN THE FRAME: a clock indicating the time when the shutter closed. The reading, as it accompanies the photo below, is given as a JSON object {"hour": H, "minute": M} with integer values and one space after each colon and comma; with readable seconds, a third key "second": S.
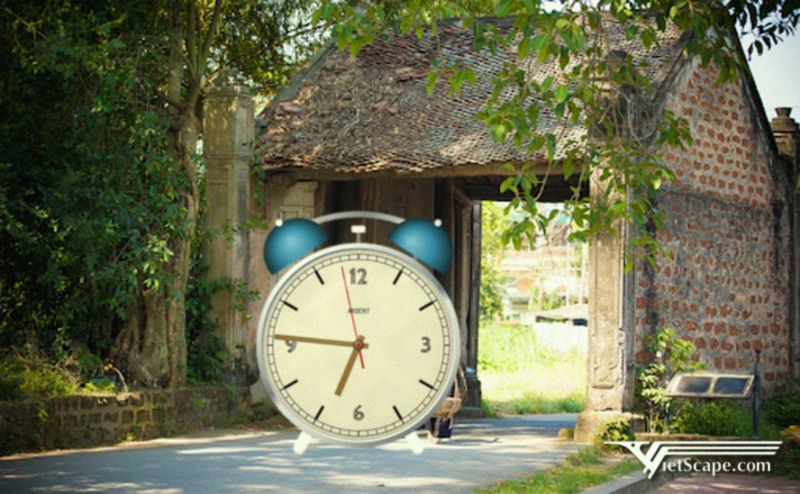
{"hour": 6, "minute": 45, "second": 58}
